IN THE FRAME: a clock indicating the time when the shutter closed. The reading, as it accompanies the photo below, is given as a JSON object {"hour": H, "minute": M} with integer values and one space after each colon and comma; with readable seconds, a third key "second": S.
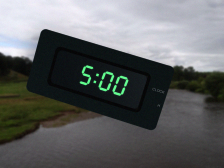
{"hour": 5, "minute": 0}
